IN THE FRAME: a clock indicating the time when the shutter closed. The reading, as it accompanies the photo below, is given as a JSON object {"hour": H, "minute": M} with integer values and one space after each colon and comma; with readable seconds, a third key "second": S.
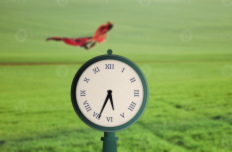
{"hour": 5, "minute": 34}
